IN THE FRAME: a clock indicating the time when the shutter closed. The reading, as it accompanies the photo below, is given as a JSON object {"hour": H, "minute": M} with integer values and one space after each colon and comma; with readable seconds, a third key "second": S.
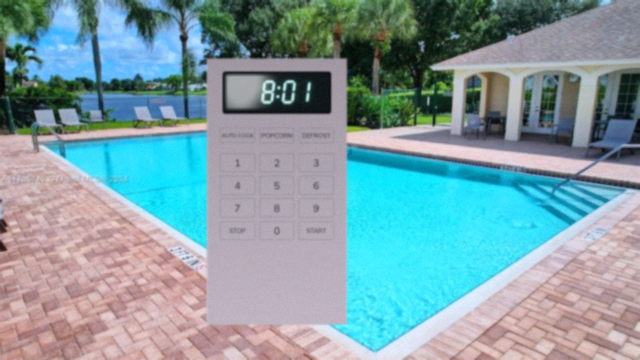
{"hour": 8, "minute": 1}
